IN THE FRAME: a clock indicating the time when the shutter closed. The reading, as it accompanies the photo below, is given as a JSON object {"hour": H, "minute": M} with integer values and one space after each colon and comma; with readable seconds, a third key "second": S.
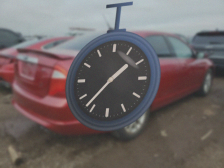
{"hour": 1, "minute": 37}
